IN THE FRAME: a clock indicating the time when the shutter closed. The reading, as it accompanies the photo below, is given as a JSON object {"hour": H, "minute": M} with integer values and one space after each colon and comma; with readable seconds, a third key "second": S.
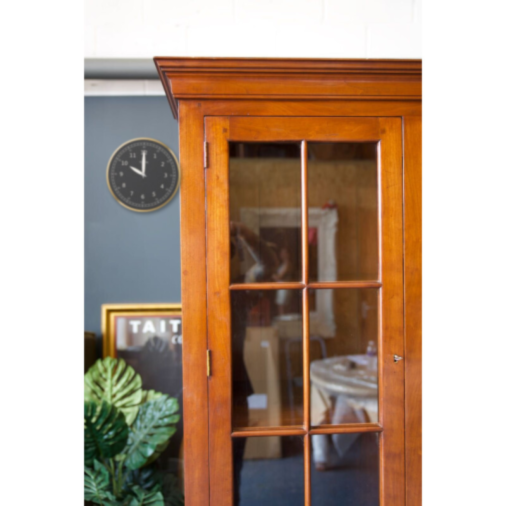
{"hour": 10, "minute": 0}
